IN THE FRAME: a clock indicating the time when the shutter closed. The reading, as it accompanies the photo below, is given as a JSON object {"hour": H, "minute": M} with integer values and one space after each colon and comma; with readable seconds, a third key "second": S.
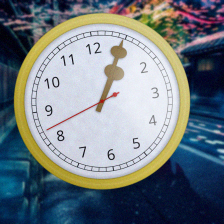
{"hour": 1, "minute": 4, "second": 42}
